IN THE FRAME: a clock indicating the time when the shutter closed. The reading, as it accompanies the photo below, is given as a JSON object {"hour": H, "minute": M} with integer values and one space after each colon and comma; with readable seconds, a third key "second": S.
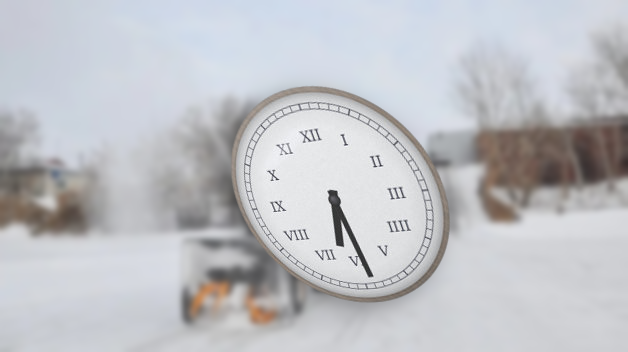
{"hour": 6, "minute": 29}
